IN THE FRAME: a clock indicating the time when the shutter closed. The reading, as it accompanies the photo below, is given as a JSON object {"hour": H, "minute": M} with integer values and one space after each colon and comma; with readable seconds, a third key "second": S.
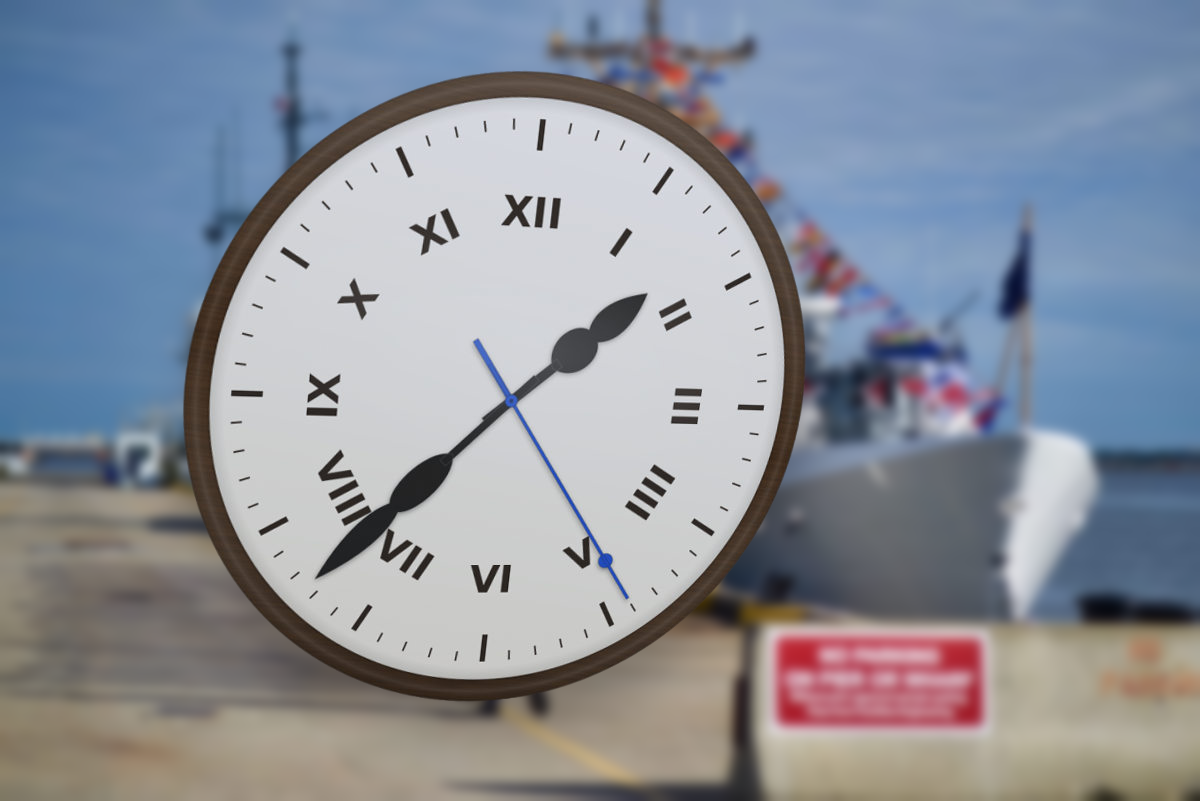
{"hour": 1, "minute": 37, "second": 24}
